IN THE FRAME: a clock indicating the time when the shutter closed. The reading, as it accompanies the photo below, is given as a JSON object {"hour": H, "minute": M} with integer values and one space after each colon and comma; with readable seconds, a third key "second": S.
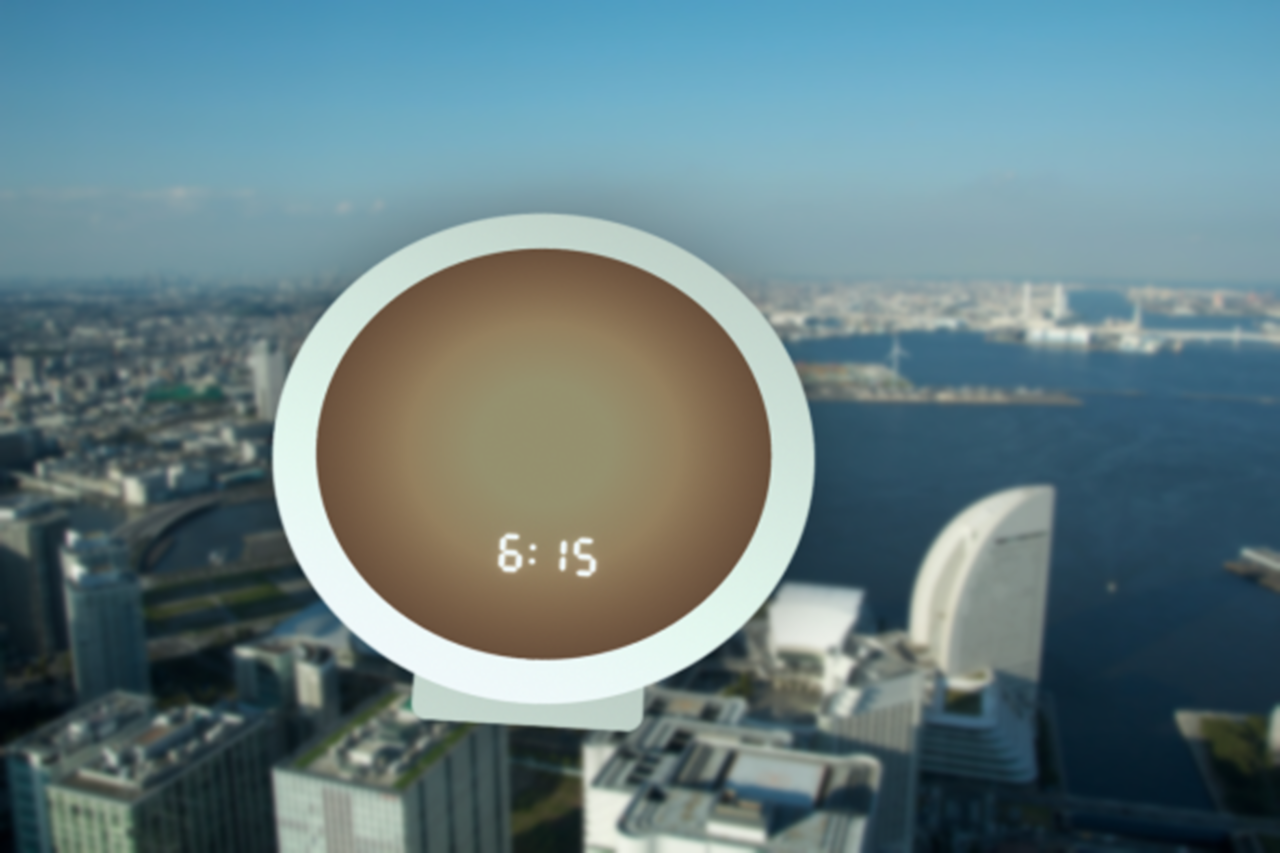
{"hour": 6, "minute": 15}
